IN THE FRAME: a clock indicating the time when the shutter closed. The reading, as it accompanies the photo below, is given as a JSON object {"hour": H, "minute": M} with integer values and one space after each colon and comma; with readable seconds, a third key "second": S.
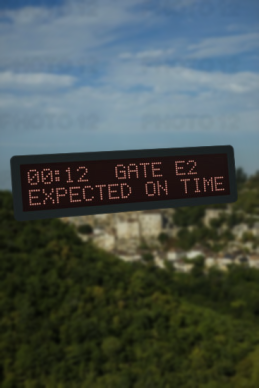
{"hour": 0, "minute": 12}
